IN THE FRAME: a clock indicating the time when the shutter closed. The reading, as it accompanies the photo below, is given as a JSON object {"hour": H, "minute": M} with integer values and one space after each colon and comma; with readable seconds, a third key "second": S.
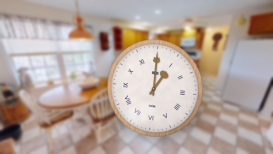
{"hour": 1, "minute": 0}
